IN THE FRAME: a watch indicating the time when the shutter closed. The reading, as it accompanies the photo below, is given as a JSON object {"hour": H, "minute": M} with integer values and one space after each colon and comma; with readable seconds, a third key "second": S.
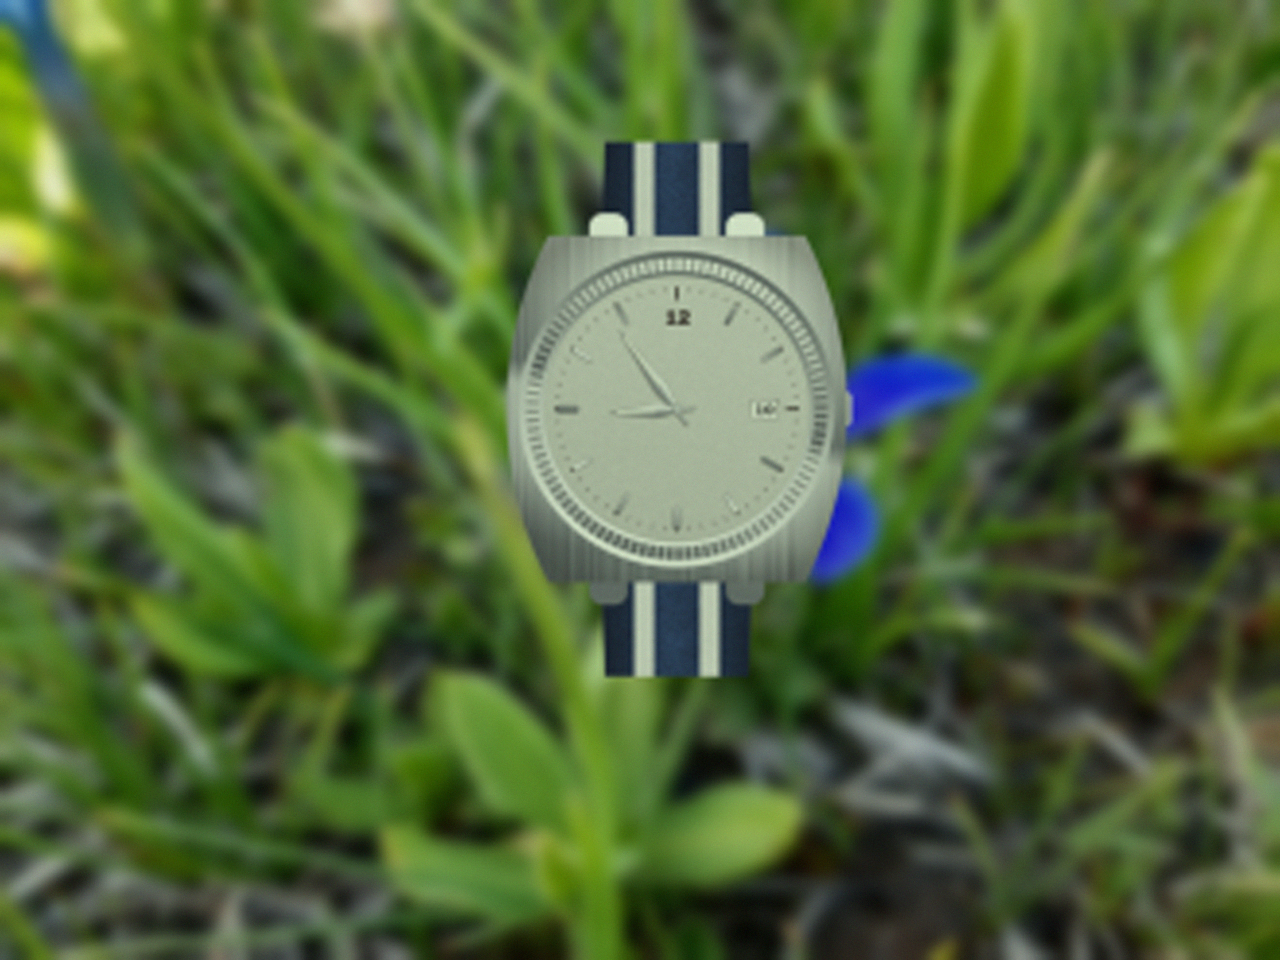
{"hour": 8, "minute": 54}
